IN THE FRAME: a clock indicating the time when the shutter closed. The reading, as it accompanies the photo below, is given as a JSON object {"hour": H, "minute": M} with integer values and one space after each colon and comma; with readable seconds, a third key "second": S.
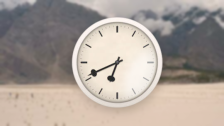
{"hour": 6, "minute": 41}
